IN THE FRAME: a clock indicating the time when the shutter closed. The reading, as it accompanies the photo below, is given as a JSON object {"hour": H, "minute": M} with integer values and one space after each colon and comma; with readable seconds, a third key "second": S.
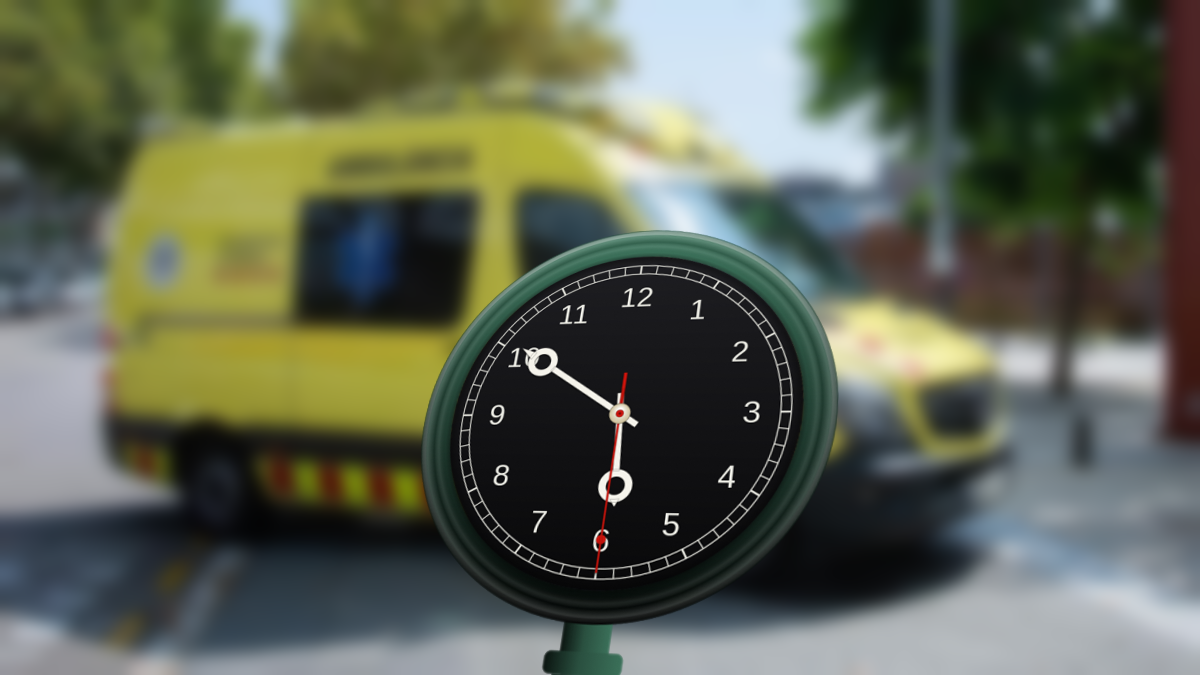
{"hour": 5, "minute": 50, "second": 30}
